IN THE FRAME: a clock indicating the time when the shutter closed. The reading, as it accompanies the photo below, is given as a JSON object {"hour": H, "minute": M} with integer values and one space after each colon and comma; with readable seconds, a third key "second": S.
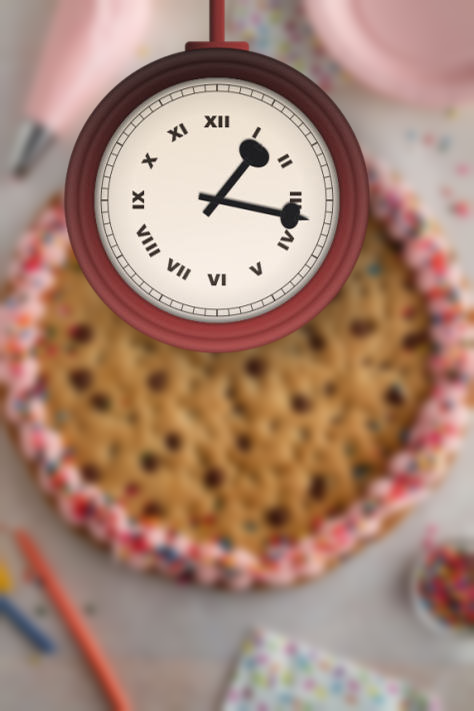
{"hour": 1, "minute": 17}
